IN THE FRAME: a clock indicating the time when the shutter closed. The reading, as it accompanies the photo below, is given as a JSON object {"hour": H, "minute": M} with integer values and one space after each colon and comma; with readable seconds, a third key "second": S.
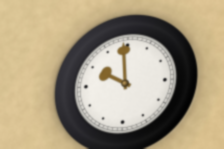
{"hour": 9, "minute": 59}
